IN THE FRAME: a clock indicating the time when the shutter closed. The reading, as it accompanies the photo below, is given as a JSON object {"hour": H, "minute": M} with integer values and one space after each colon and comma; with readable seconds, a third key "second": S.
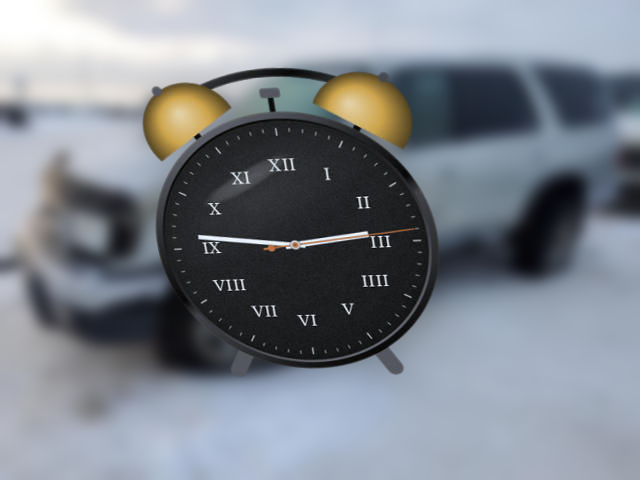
{"hour": 2, "minute": 46, "second": 14}
